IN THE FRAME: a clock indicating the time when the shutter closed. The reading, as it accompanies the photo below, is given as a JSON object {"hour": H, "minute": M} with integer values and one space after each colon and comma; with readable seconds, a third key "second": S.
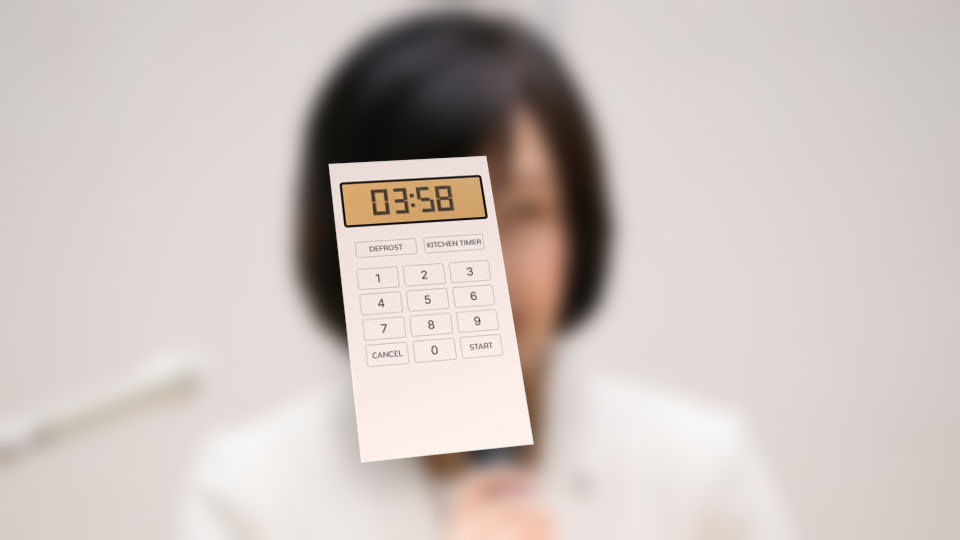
{"hour": 3, "minute": 58}
